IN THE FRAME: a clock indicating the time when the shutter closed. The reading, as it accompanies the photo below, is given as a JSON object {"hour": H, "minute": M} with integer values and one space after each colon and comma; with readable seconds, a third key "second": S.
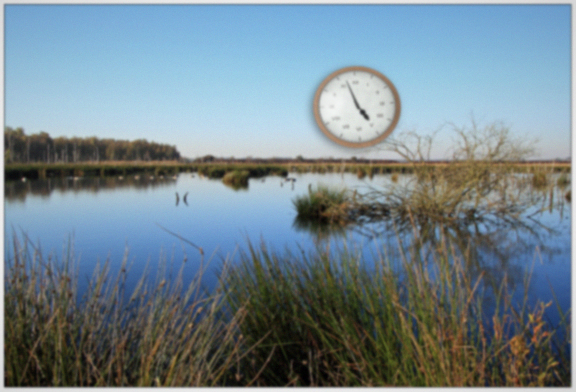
{"hour": 4, "minute": 57}
